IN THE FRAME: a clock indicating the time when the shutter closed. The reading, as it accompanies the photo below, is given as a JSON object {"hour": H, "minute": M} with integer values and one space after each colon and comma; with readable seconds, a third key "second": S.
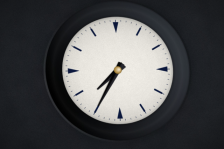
{"hour": 7, "minute": 35}
